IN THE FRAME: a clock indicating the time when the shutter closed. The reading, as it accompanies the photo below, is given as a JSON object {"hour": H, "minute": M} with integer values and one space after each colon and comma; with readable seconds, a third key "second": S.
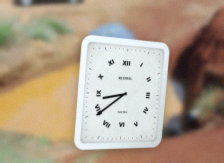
{"hour": 8, "minute": 39}
